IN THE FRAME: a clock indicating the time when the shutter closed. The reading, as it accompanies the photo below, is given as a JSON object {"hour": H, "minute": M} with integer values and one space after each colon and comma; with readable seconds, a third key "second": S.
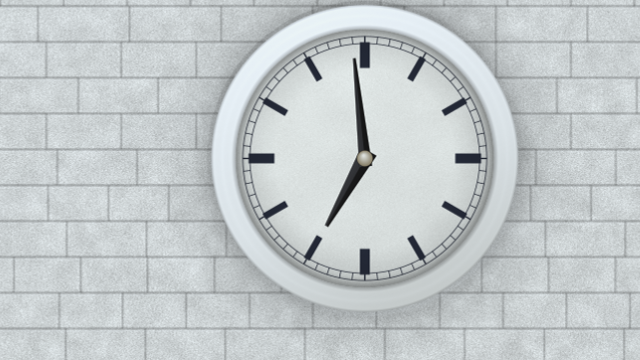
{"hour": 6, "minute": 59}
